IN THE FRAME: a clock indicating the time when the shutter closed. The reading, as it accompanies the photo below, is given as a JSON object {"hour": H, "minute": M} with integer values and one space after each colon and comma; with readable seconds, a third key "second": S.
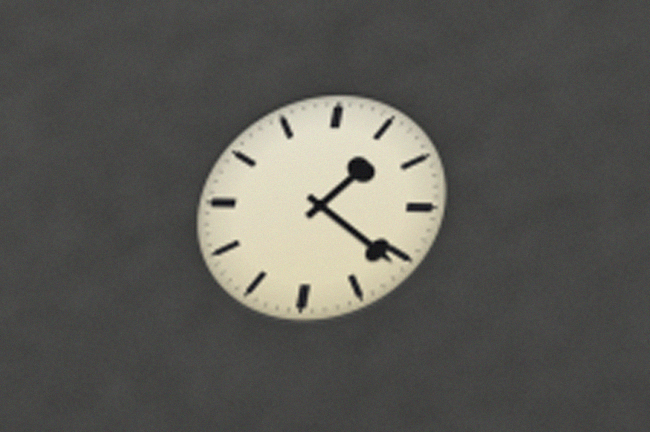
{"hour": 1, "minute": 21}
